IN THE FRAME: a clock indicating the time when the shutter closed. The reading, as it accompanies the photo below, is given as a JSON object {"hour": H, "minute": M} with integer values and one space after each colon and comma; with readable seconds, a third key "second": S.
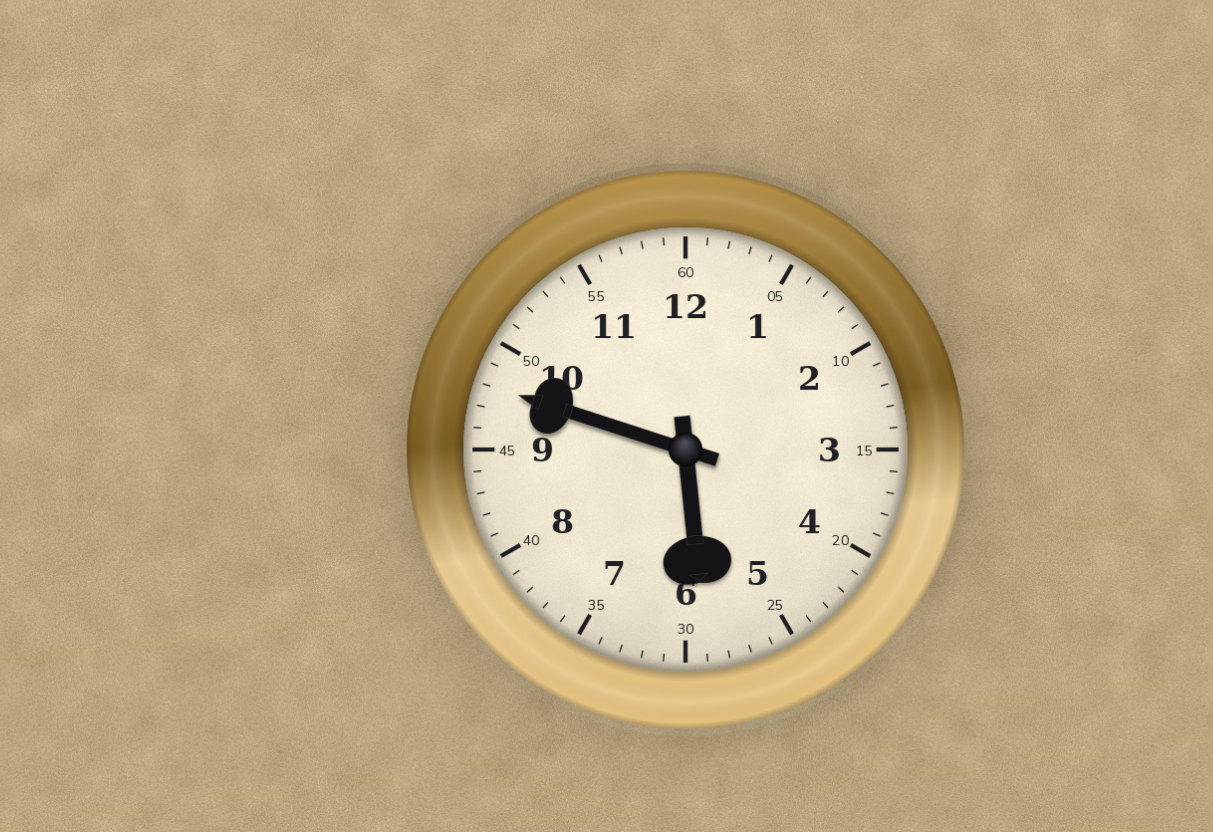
{"hour": 5, "minute": 48}
